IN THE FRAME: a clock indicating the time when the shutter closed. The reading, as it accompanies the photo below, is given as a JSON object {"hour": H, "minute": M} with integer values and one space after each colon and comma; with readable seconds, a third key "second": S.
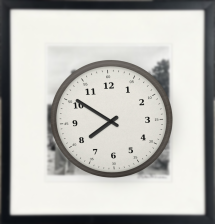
{"hour": 7, "minute": 51}
